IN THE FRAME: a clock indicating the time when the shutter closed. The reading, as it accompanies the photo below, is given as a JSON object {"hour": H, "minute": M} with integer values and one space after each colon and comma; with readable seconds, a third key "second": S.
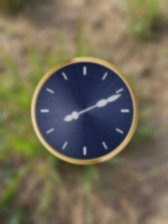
{"hour": 8, "minute": 11}
